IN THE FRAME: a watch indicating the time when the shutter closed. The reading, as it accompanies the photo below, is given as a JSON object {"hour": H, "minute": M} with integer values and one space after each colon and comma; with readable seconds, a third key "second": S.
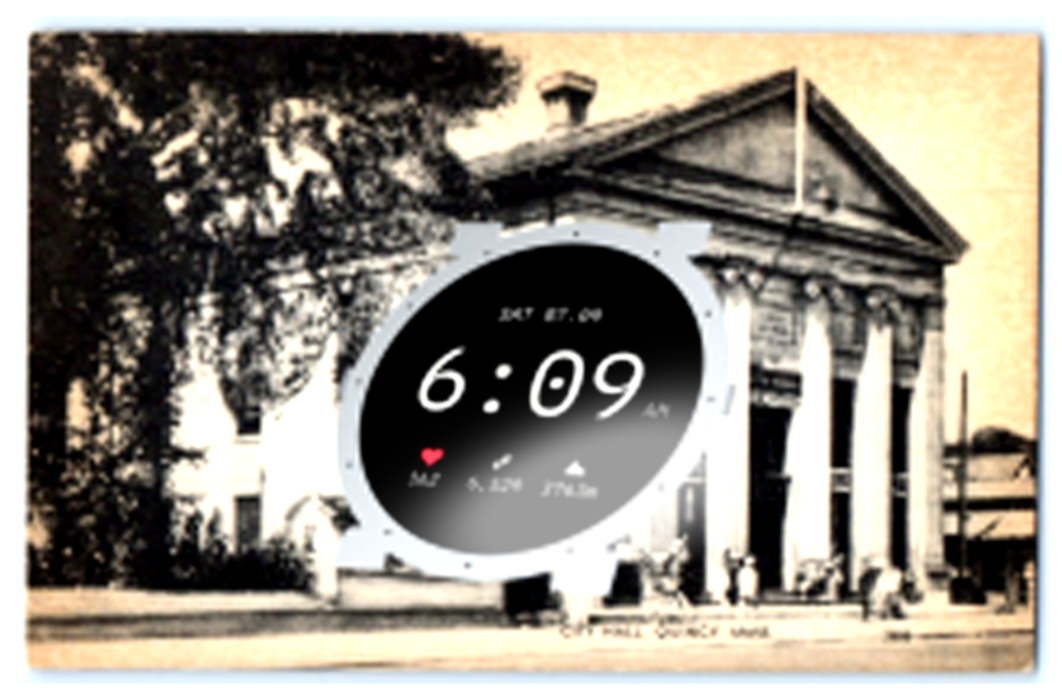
{"hour": 6, "minute": 9}
